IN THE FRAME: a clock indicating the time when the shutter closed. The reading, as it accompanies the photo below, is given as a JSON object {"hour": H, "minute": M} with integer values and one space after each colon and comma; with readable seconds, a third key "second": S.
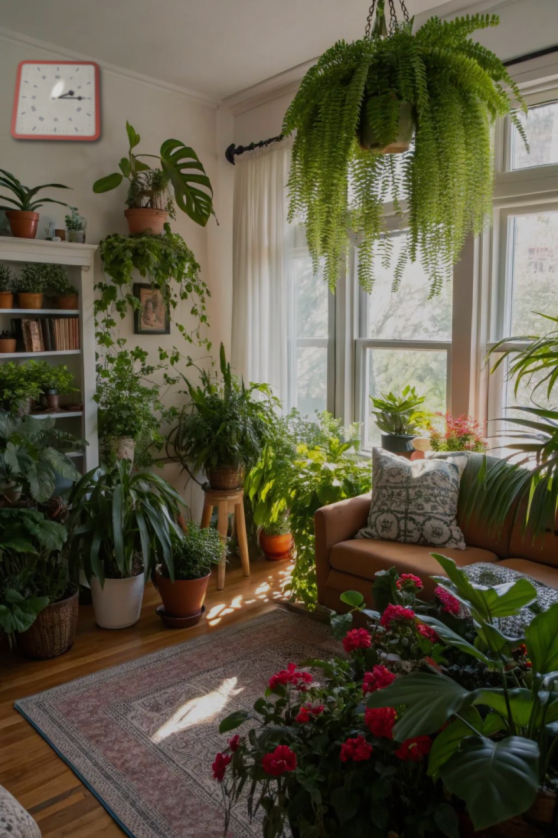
{"hour": 2, "minute": 15}
